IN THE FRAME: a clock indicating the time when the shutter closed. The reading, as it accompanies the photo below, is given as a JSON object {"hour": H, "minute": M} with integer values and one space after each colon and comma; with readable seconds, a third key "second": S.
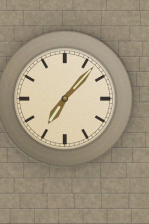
{"hour": 7, "minute": 7}
